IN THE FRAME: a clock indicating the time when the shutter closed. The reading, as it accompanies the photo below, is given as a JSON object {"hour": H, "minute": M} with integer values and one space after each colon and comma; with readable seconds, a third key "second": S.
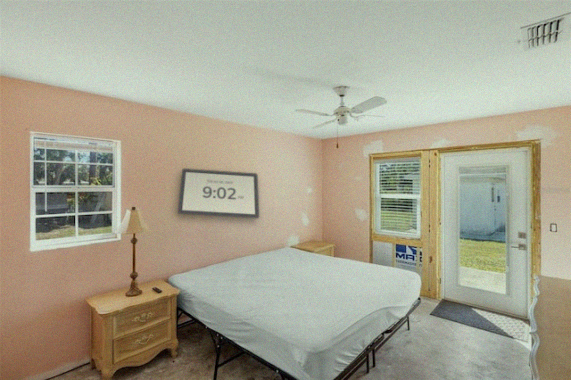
{"hour": 9, "minute": 2}
